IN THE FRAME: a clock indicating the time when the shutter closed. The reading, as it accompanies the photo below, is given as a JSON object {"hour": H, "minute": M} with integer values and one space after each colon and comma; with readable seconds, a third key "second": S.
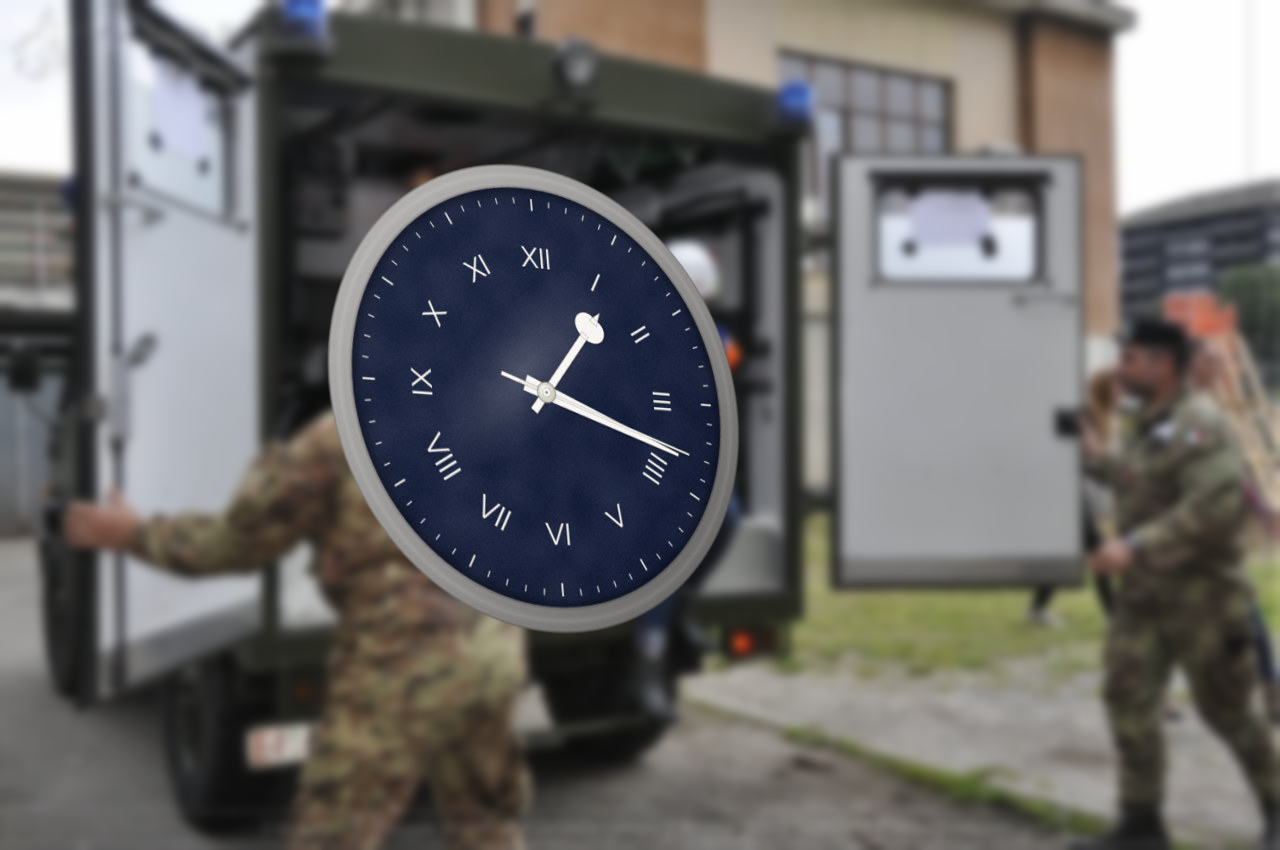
{"hour": 1, "minute": 18, "second": 18}
